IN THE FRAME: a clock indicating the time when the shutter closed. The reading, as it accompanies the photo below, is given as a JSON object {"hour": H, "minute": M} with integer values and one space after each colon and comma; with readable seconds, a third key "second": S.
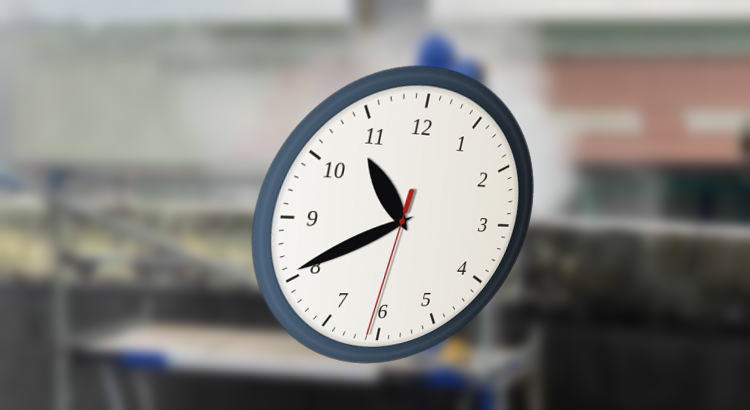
{"hour": 10, "minute": 40, "second": 31}
